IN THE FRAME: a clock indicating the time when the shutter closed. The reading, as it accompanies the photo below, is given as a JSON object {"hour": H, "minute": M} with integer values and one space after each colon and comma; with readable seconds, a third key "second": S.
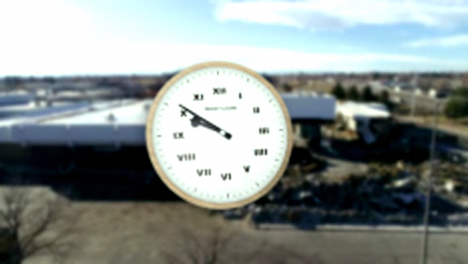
{"hour": 9, "minute": 51}
